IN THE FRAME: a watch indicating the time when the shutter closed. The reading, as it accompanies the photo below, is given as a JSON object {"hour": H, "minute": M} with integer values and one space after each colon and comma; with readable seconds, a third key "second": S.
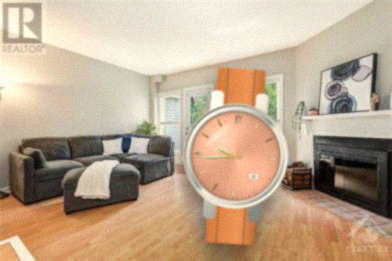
{"hour": 9, "minute": 44}
